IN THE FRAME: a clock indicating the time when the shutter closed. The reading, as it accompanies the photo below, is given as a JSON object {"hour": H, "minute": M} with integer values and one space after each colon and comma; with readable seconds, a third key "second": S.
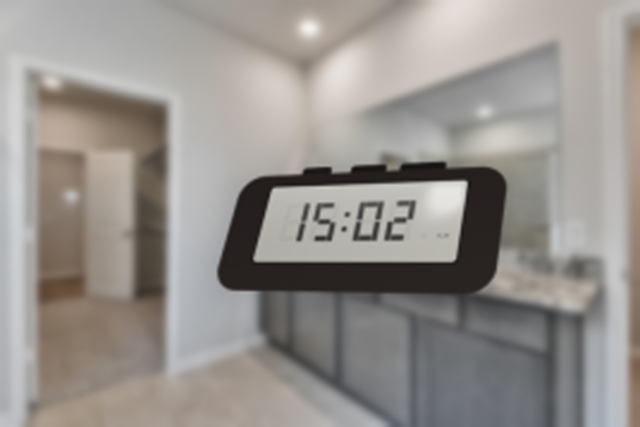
{"hour": 15, "minute": 2}
